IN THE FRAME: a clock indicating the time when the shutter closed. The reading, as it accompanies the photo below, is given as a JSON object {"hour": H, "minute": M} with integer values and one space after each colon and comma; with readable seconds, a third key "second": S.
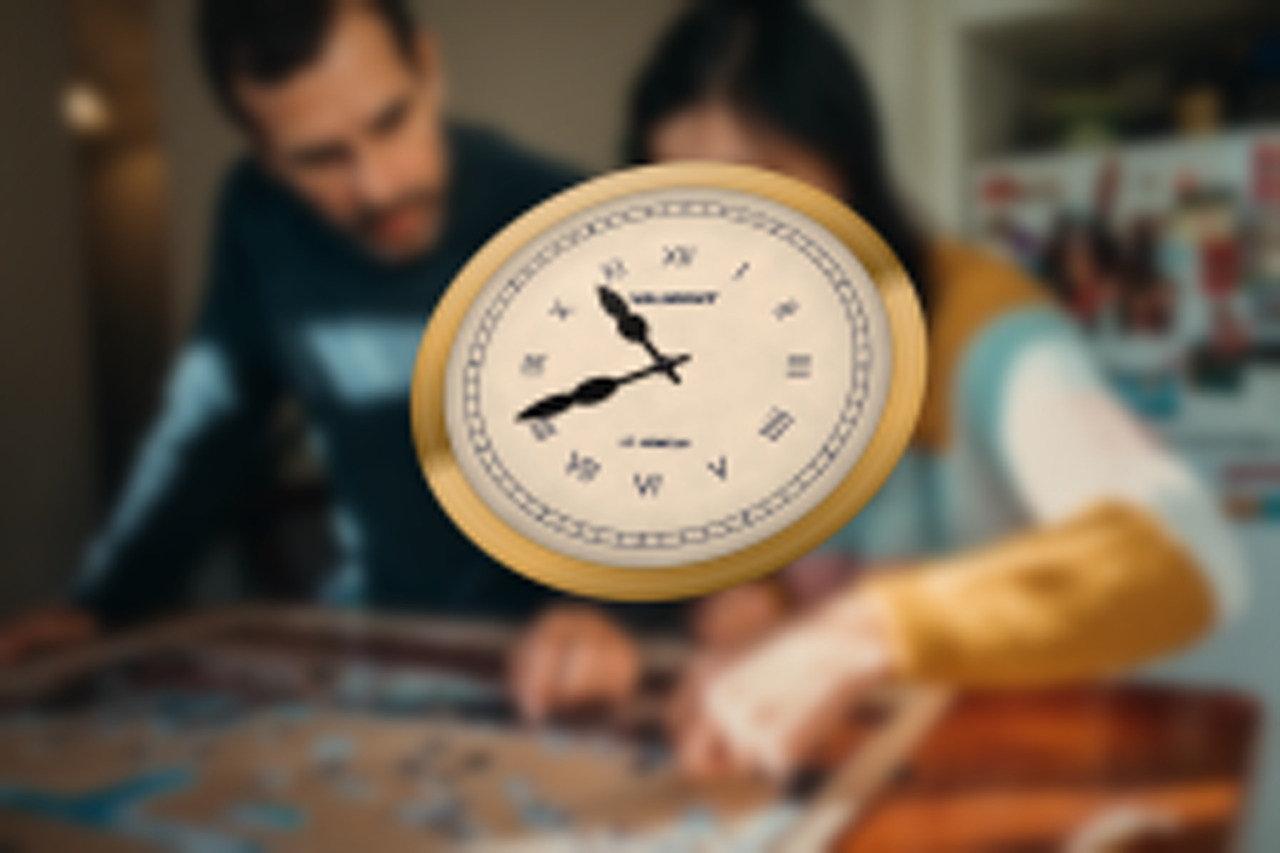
{"hour": 10, "minute": 41}
